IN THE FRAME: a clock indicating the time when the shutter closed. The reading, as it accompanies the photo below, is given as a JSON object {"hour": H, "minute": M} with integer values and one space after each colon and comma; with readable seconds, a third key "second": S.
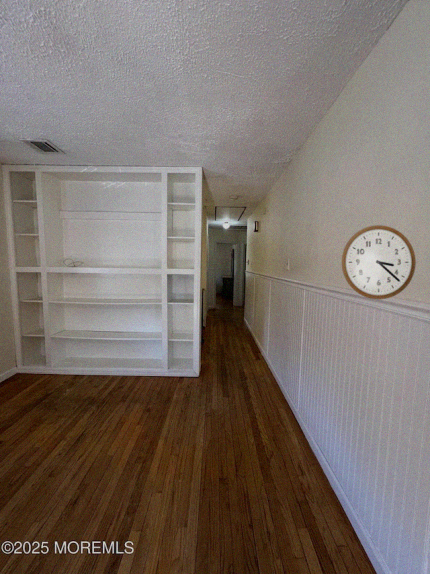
{"hour": 3, "minute": 22}
